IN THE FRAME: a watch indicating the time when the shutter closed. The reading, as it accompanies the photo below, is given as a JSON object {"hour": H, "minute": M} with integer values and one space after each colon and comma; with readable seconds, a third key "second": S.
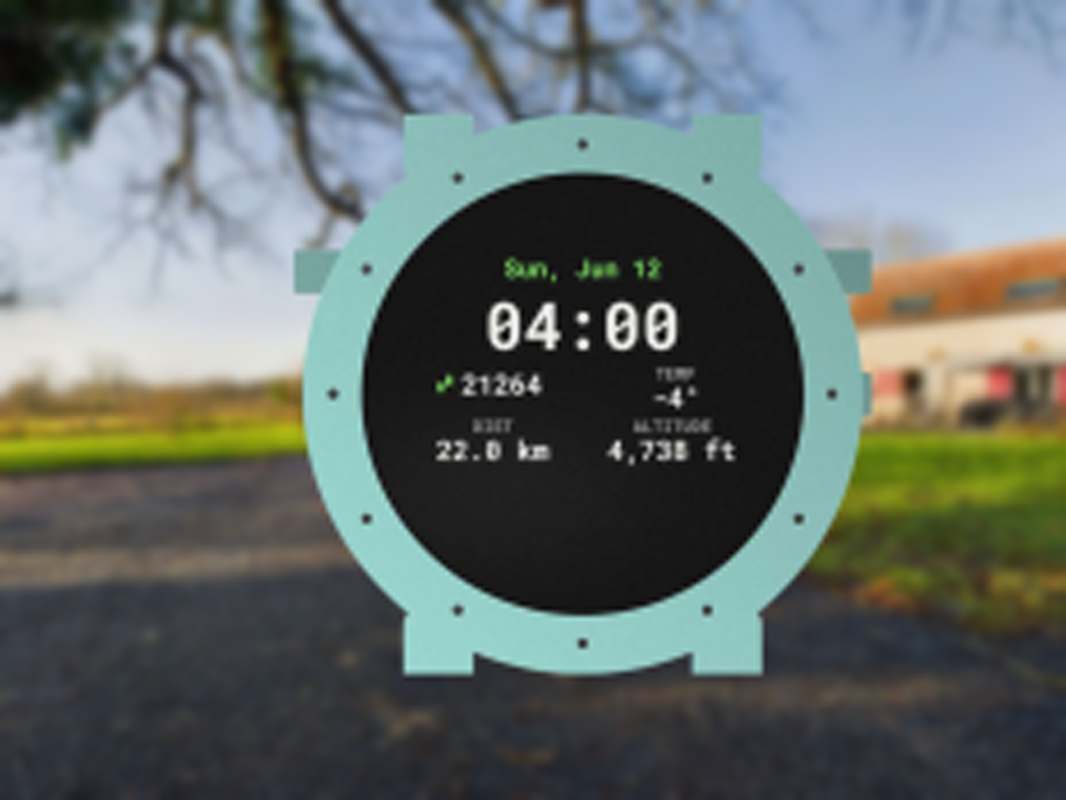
{"hour": 4, "minute": 0}
